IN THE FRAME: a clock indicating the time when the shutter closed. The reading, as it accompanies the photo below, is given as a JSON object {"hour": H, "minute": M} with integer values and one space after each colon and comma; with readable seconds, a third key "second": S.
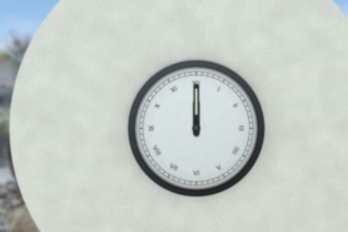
{"hour": 12, "minute": 0}
